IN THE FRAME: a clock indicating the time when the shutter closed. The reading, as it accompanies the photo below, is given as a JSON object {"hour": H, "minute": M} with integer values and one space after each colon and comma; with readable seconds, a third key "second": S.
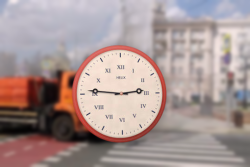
{"hour": 2, "minute": 46}
